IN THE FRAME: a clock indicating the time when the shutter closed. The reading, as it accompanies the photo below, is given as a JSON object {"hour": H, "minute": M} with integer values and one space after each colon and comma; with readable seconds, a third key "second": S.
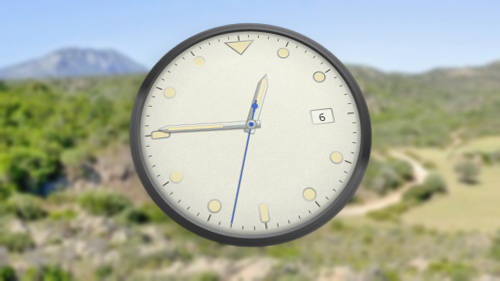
{"hour": 12, "minute": 45, "second": 33}
